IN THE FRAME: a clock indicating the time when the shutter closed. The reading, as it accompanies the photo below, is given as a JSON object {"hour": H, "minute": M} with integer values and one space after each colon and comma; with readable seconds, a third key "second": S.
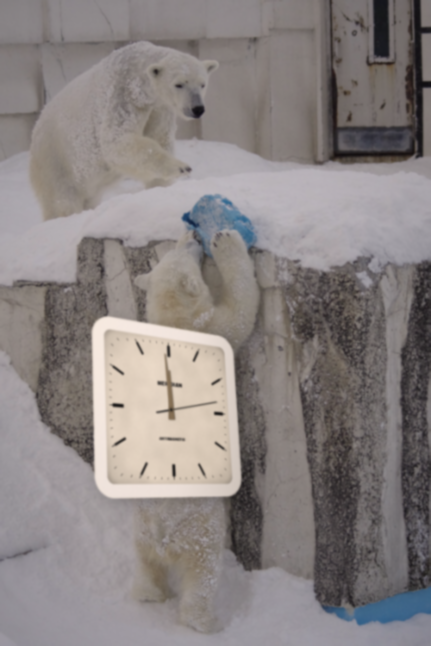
{"hour": 11, "minute": 59, "second": 13}
